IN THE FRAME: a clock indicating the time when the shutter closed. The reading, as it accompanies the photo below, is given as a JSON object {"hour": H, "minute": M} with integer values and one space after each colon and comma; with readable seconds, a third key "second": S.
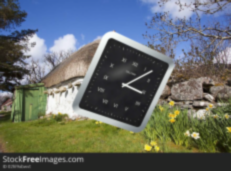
{"hour": 3, "minute": 7}
